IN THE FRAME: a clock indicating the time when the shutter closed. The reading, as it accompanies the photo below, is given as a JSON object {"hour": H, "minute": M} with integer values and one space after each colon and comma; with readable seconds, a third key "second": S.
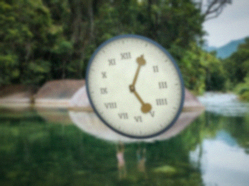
{"hour": 5, "minute": 5}
